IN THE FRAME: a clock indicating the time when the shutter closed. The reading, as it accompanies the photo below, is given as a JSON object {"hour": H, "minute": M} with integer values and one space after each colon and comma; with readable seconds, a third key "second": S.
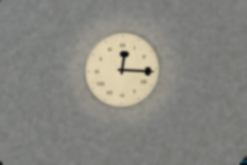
{"hour": 12, "minute": 16}
